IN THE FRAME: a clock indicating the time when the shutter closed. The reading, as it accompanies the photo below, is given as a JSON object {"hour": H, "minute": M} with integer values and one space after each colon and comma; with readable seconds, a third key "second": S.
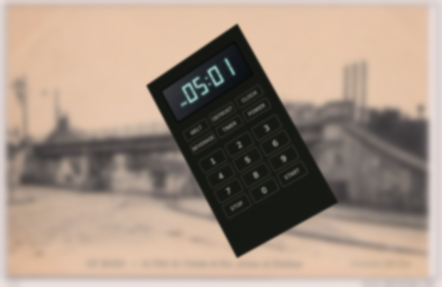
{"hour": 5, "minute": 1}
